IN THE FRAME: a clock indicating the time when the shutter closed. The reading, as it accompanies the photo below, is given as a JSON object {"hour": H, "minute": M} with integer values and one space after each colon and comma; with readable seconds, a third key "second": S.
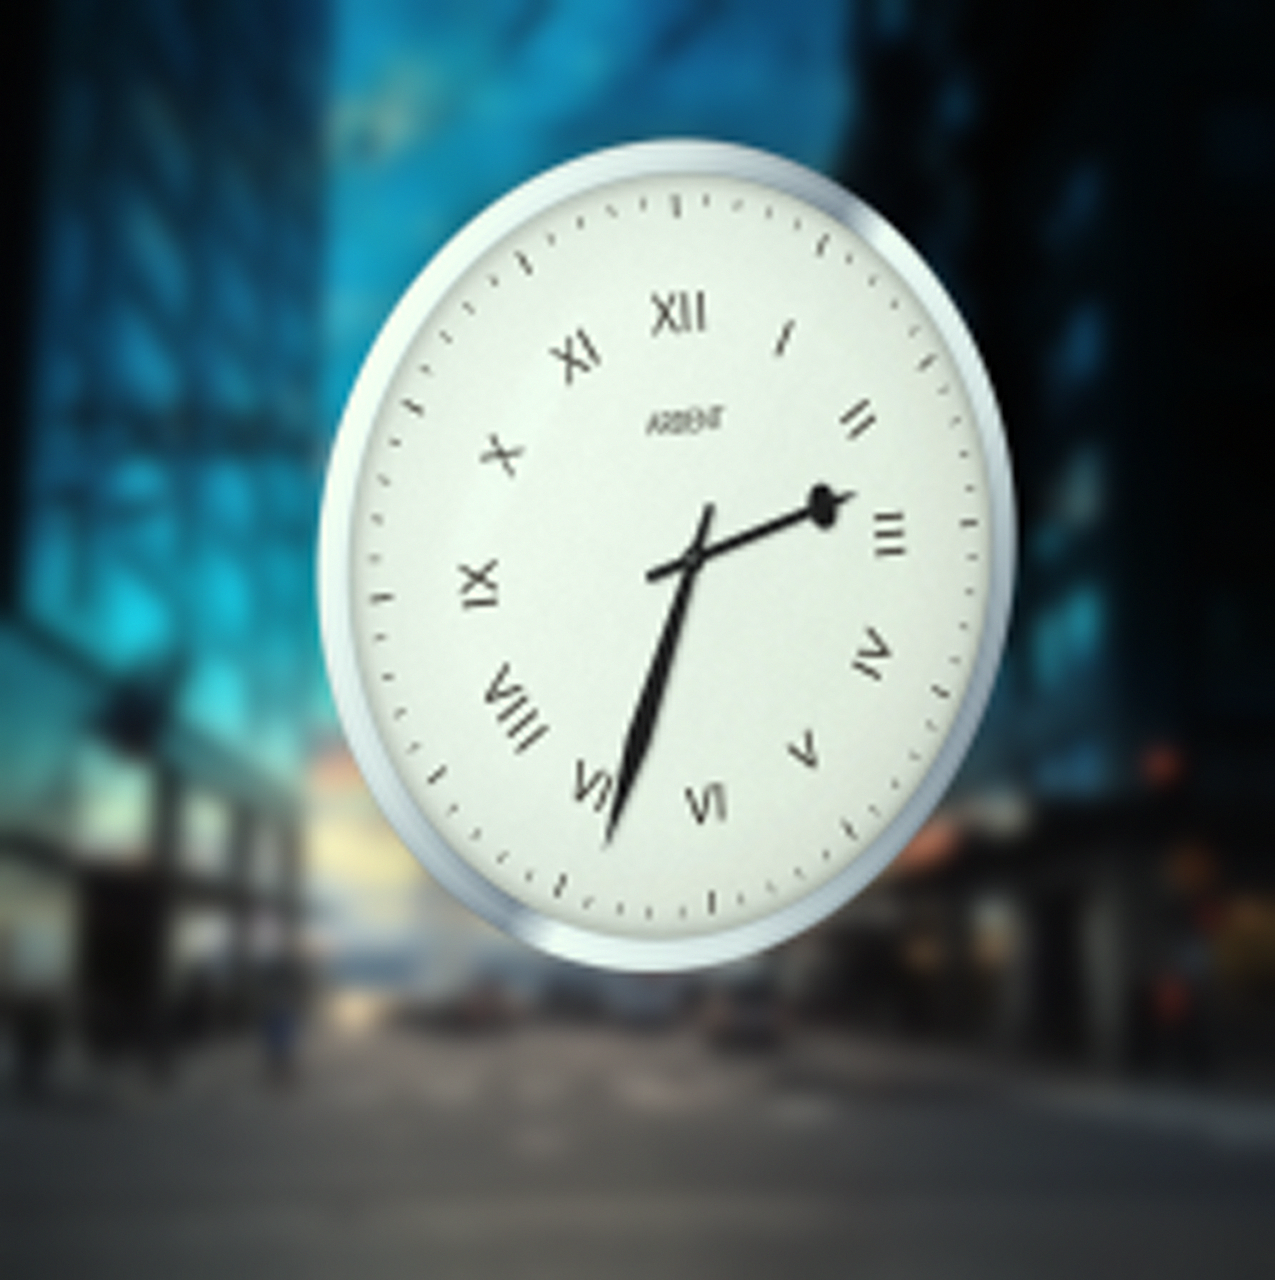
{"hour": 2, "minute": 34}
